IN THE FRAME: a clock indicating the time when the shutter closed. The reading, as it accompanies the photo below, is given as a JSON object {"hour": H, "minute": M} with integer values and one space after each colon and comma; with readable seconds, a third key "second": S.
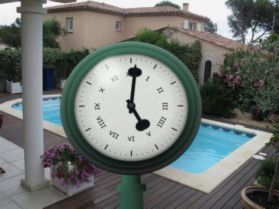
{"hour": 5, "minute": 1}
